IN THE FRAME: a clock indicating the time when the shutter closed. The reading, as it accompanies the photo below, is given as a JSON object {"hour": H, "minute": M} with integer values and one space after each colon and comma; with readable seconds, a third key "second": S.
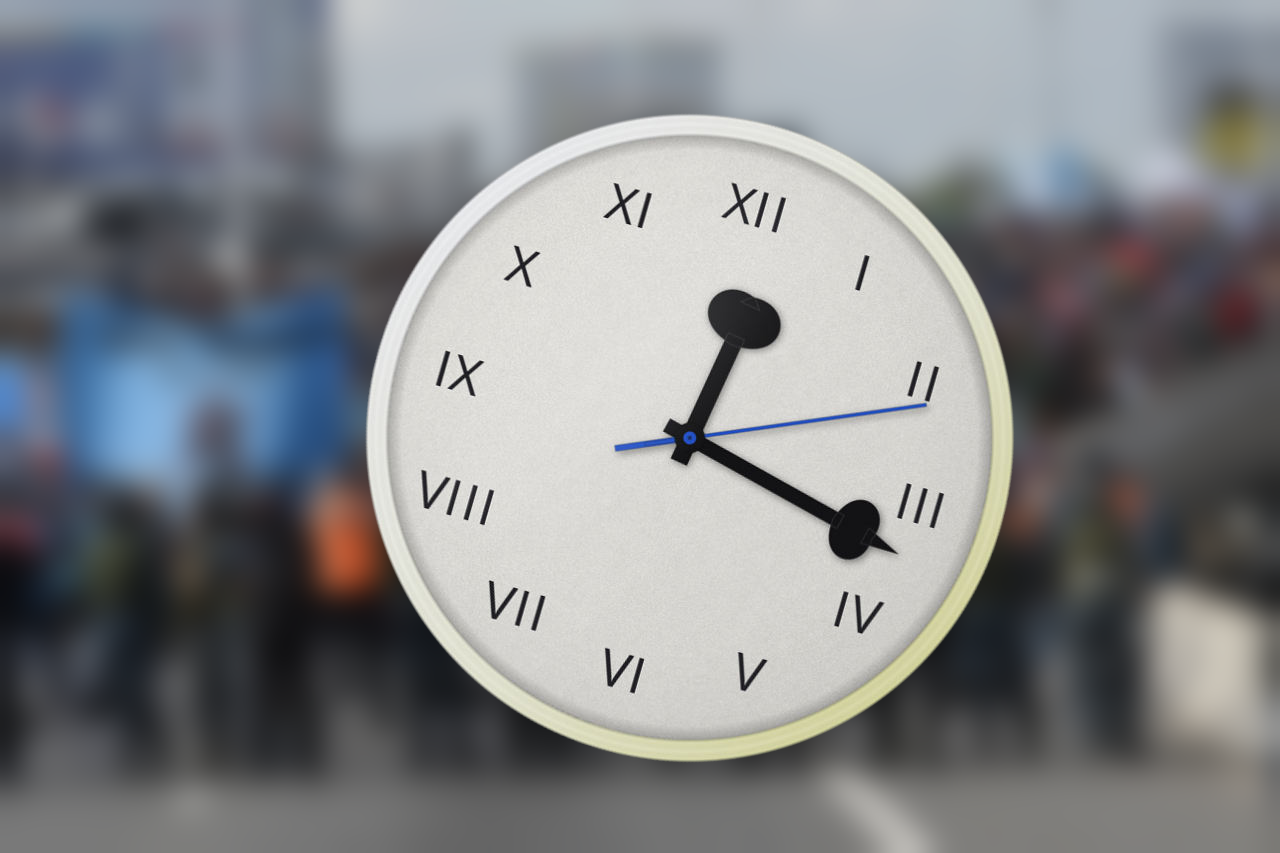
{"hour": 12, "minute": 17, "second": 11}
